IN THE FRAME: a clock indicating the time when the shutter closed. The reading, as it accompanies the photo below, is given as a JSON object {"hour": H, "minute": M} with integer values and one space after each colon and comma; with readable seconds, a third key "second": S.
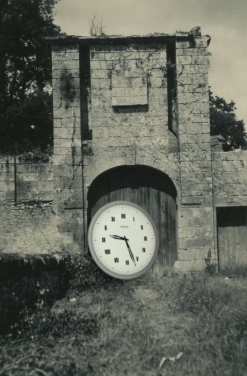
{"hour": 9, "minute": 27}
